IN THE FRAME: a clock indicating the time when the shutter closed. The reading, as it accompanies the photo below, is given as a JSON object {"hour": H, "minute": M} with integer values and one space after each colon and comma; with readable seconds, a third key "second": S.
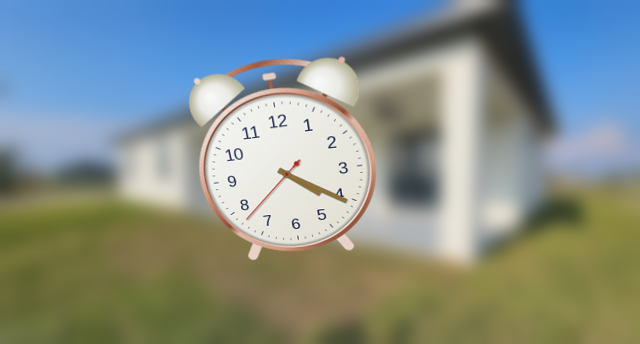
{"hour": 4, "minute": 20, "second": 38}
